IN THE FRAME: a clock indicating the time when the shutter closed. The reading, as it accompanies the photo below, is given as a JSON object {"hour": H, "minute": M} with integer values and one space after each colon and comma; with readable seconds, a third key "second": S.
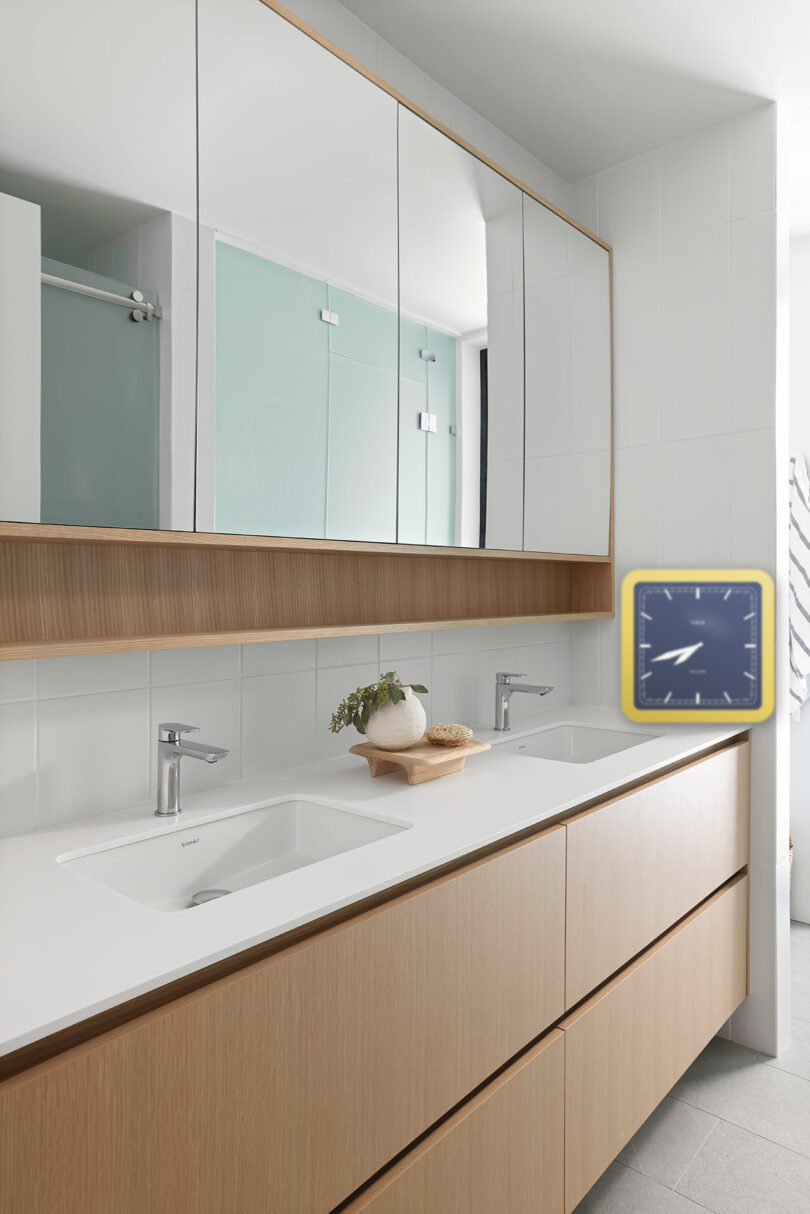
{"hour": 7, "minute": 42}
